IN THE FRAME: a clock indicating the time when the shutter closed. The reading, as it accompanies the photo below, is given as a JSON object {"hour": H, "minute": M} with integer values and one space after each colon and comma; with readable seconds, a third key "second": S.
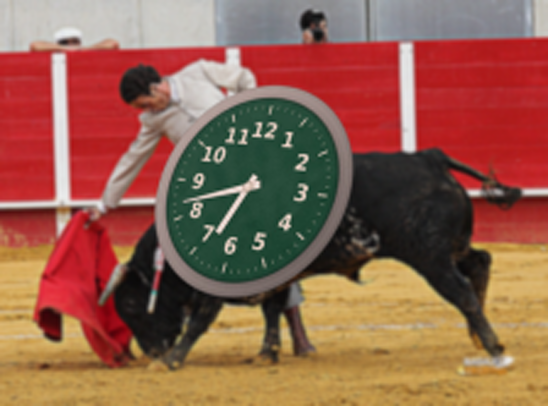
{"hour": 6, "minute": 42}
